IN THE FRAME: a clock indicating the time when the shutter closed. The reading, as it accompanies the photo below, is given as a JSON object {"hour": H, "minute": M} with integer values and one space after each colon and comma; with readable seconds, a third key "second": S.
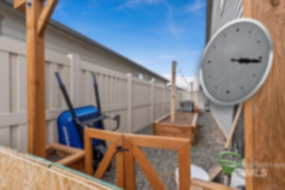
{"hour": 3, "minute": 16}
